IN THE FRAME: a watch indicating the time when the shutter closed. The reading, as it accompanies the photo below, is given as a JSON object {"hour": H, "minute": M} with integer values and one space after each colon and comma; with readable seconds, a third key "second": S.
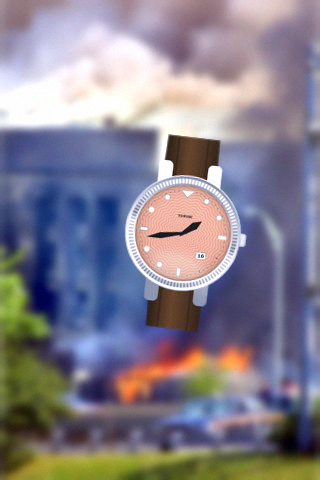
{"hour": 1, "minute": 43}
